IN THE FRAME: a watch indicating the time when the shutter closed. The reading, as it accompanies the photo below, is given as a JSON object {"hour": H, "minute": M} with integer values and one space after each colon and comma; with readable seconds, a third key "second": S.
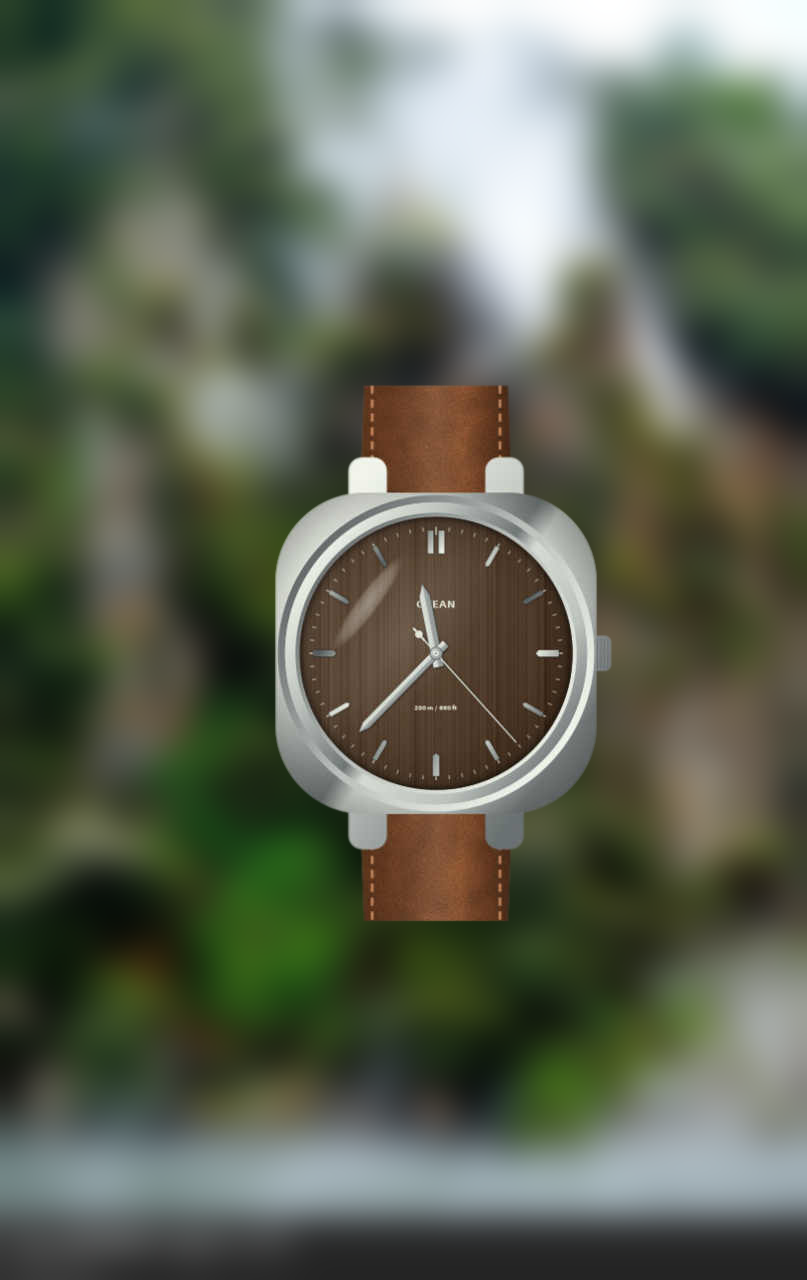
{"hour": 11, "minute": 37, "second": 23}
